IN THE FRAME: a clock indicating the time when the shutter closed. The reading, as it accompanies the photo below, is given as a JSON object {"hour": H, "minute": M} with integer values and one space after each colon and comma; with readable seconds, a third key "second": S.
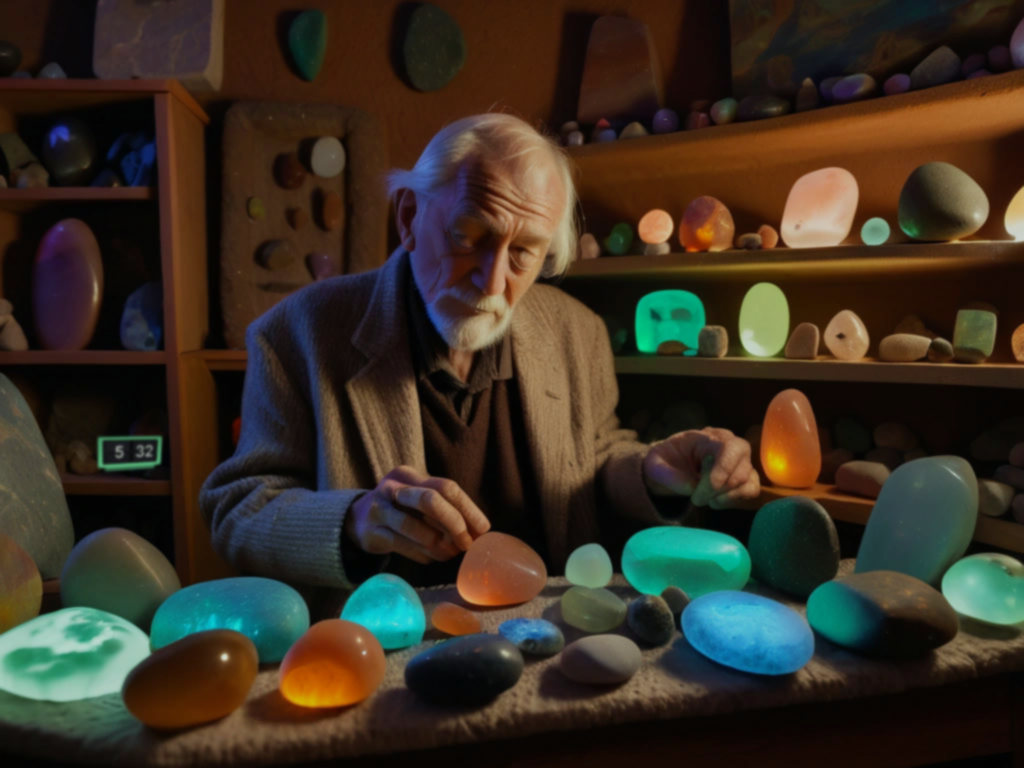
{"hour": 5, "minute": 32}
